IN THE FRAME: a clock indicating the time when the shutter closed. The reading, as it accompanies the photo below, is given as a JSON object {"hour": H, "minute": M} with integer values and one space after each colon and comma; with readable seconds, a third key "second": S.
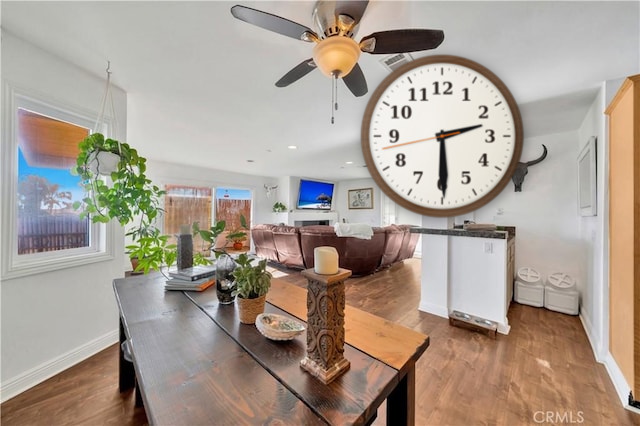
{"hour": 2, "minute": 29, "second": 43}
